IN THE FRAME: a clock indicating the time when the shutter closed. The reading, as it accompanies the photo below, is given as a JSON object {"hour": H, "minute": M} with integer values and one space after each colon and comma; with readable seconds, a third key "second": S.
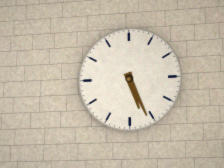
{"hour": 5, "minute": 26}
